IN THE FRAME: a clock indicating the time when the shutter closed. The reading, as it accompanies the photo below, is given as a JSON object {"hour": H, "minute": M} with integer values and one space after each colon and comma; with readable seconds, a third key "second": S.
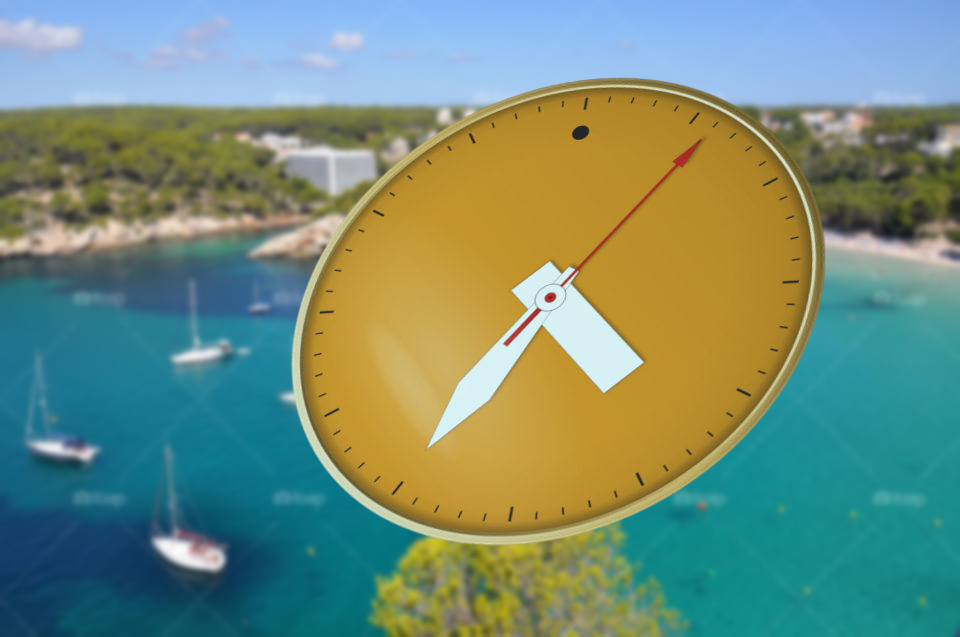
{"hour": 4, "minute": 35, "second": 6}
